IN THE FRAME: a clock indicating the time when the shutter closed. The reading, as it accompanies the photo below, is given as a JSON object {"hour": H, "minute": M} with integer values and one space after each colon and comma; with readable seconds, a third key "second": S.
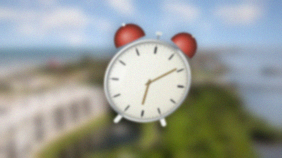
{"hour": 6, "minute": 9}
